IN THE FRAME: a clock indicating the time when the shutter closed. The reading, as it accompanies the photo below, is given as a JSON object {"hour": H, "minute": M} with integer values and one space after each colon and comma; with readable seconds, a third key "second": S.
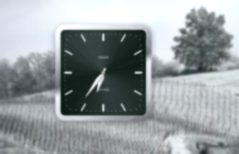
{"hour": 6, "minute": 36}
